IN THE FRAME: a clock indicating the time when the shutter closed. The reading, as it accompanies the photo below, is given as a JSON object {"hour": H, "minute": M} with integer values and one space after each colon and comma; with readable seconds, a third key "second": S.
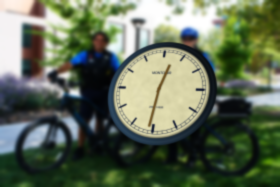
{"hour": 12, "minute": 31}
